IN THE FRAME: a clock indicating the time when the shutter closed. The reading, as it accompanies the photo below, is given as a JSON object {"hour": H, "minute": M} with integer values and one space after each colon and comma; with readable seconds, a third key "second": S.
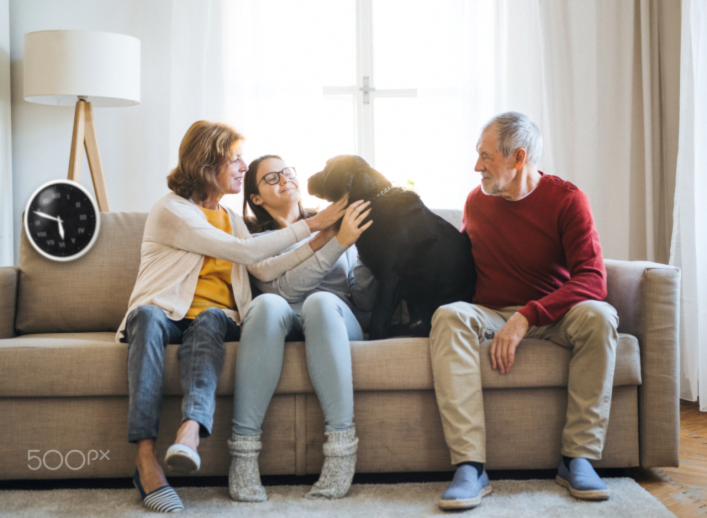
{"hour": 5, "minute": 49}
